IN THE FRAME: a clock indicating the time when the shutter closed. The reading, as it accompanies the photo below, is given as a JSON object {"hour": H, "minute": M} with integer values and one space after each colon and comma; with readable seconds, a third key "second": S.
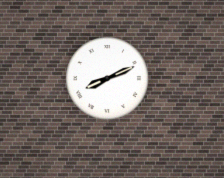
{"hour": 8, "minute": 11}
